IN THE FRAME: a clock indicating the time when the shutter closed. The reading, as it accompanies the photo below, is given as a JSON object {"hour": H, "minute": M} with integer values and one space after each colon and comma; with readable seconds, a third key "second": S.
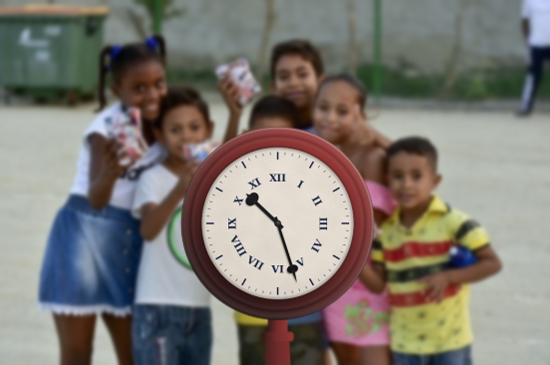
{"hour": 10, "minute": 27}
